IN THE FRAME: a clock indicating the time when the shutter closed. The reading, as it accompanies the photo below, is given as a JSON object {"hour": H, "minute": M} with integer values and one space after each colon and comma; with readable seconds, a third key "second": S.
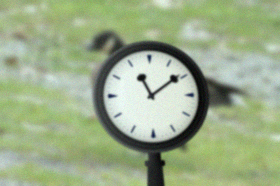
{"hour": 11, "minute": 9}
